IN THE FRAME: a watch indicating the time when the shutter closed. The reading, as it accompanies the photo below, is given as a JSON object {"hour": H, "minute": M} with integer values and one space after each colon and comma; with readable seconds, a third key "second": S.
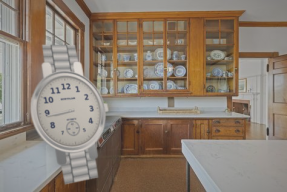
{"hour": 8, "minute": 44}
